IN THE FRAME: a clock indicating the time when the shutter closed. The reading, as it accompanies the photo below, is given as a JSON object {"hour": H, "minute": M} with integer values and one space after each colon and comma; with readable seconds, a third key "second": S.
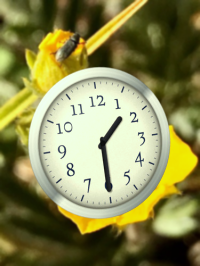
{"hour": 1, "minute": 30}
